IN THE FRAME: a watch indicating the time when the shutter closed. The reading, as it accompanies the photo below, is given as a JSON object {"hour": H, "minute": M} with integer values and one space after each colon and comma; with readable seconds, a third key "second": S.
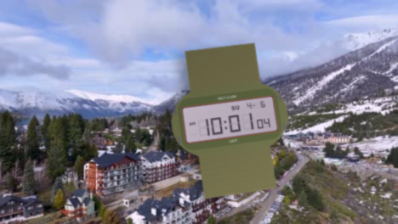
{"hour": 10, "minute": 1}
